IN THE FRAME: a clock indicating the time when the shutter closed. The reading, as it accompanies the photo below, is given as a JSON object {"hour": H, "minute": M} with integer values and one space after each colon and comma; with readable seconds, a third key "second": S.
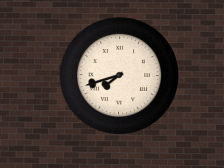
{"hour": 7, "minute": 42}
